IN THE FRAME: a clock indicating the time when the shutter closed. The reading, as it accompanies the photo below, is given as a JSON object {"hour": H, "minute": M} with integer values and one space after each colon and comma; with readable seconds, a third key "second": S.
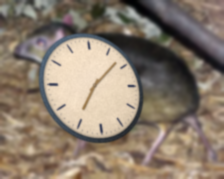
{"hour": 7, "minute": 8}
